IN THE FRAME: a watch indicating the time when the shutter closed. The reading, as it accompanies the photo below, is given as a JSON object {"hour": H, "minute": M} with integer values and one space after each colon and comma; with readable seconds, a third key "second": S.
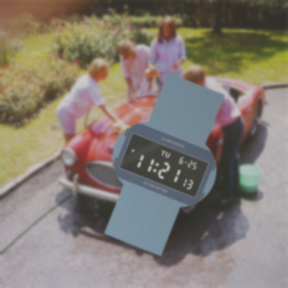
{"hour": 11, "minute": 21, "second": 13}
